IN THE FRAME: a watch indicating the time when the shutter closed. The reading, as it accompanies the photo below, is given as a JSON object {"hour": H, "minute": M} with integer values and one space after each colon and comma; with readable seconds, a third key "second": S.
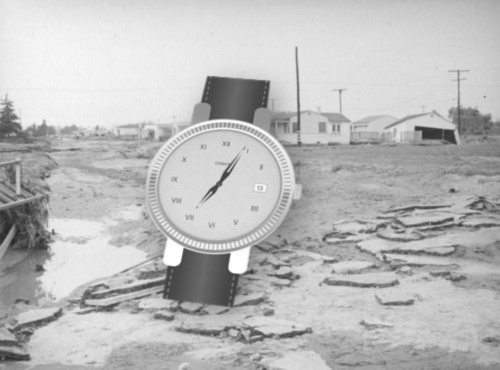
{"hour": 7, "minute": 4}
